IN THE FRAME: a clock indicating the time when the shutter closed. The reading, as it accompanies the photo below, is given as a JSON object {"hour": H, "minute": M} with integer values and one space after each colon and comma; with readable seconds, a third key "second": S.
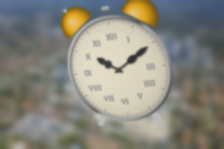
{"hour": 10, "minute": 10}
